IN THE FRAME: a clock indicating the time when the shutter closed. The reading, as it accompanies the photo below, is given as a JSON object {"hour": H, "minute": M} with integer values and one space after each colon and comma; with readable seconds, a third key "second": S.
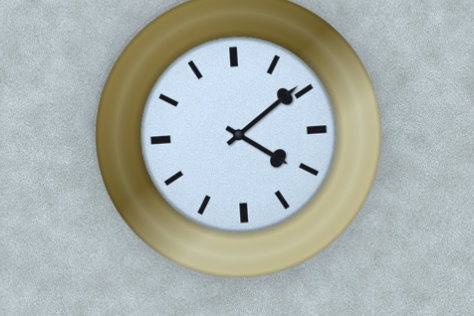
{"hour": 4, "minute": 9}
